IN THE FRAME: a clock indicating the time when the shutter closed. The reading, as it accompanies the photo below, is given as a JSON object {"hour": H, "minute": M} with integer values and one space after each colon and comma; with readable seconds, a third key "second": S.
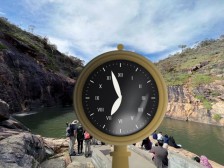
{"hour": 6, "minute": 57}
